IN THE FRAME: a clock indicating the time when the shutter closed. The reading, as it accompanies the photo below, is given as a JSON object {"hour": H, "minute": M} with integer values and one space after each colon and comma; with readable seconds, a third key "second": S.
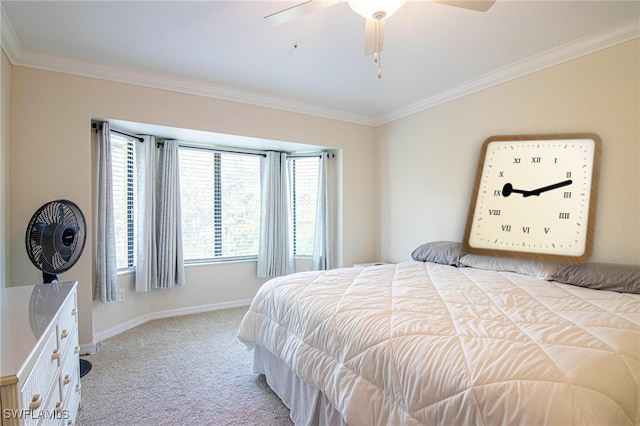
{"hour": 9, "minute": 12}
